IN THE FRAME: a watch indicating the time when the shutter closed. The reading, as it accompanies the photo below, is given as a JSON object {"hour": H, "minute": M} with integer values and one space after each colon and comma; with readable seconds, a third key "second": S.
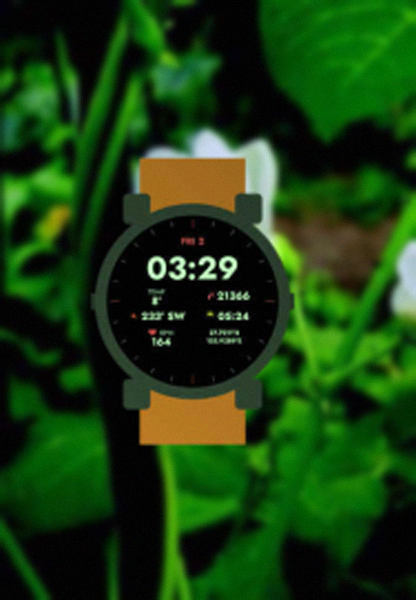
{"hour": 3, "minute": 29}
